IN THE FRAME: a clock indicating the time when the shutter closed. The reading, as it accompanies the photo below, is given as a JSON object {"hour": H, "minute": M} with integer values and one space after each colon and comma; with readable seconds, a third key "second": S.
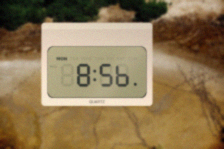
{"hour": 8, "minute": 56}
